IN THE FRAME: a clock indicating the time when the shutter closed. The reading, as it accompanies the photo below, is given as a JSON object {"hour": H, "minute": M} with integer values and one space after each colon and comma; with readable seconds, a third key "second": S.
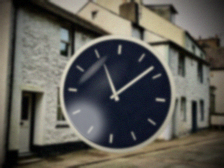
{"hour": 11, "minute": 8}
